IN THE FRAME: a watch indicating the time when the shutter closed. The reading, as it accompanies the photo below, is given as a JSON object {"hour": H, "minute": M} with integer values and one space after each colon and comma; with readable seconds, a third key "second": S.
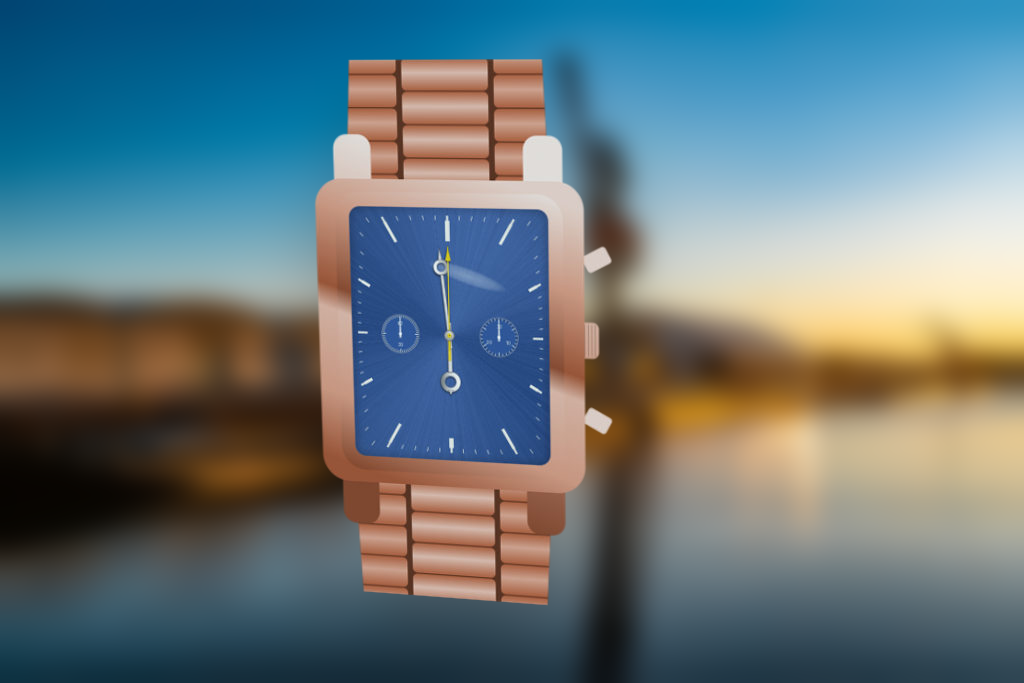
{"hour": 5, "minute": 59}
